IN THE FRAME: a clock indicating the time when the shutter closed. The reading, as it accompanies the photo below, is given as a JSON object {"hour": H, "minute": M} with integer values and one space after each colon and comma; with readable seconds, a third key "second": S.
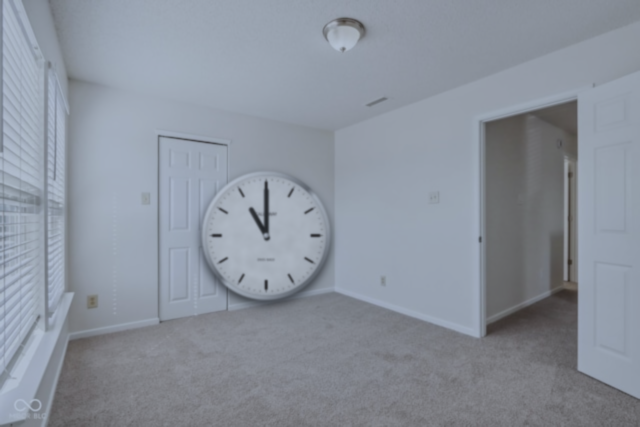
{"hour": 11, "minute": 0}
